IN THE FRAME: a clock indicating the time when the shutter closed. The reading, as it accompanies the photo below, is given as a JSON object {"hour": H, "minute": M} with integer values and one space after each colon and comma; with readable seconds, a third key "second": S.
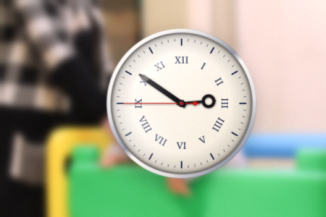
{"hour": 2, "minute": 50, "second": 45}
